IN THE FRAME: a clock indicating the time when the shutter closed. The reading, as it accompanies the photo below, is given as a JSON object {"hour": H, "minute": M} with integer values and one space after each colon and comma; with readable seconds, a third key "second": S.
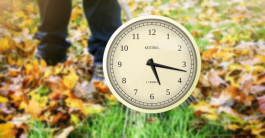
{"hour": 5, "minute": 17}
